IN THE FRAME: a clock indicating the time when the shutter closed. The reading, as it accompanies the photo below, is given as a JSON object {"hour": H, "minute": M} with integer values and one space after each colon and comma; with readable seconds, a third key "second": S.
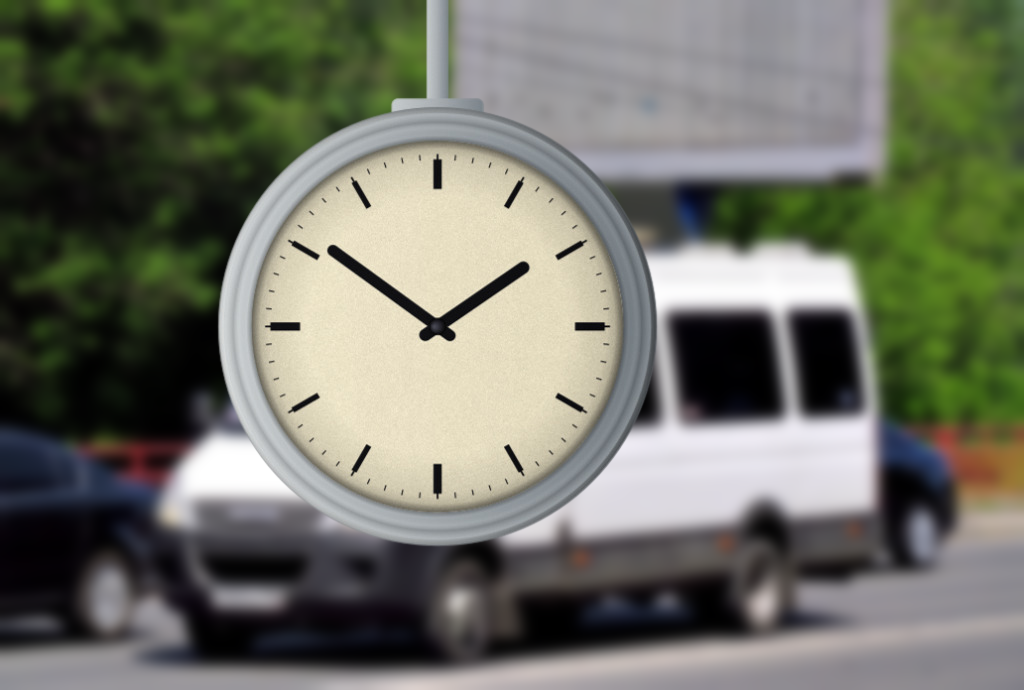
{"hour": 1, "minute": 51}
